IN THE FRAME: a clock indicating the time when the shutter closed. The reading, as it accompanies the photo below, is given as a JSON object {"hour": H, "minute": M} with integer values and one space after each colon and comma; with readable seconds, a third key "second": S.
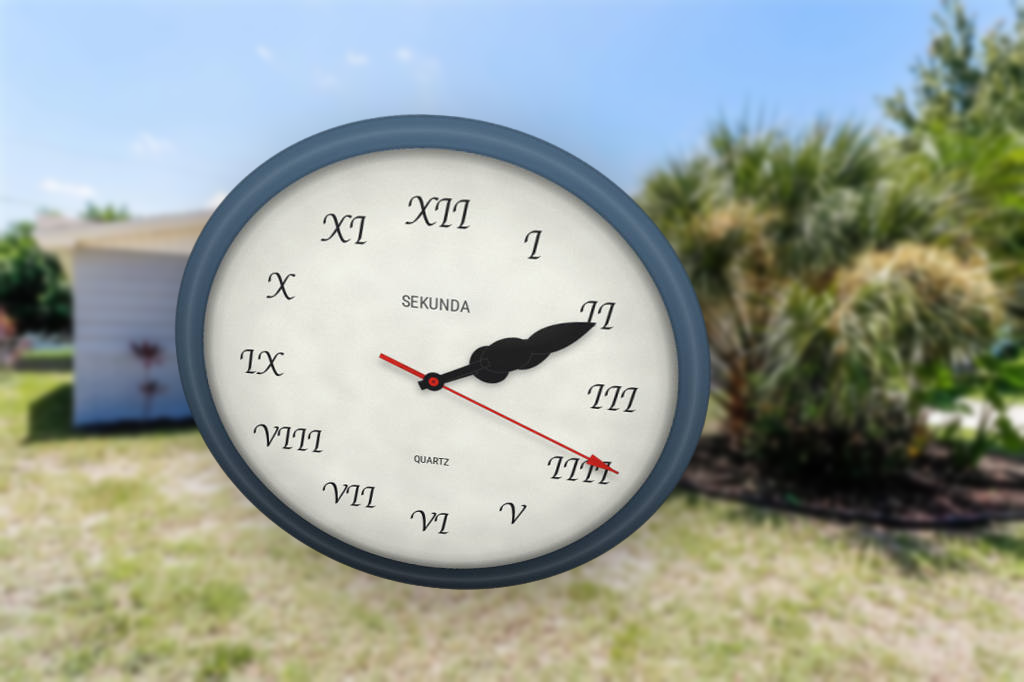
{"hour": 2, "minute": 10, "second": 19}
